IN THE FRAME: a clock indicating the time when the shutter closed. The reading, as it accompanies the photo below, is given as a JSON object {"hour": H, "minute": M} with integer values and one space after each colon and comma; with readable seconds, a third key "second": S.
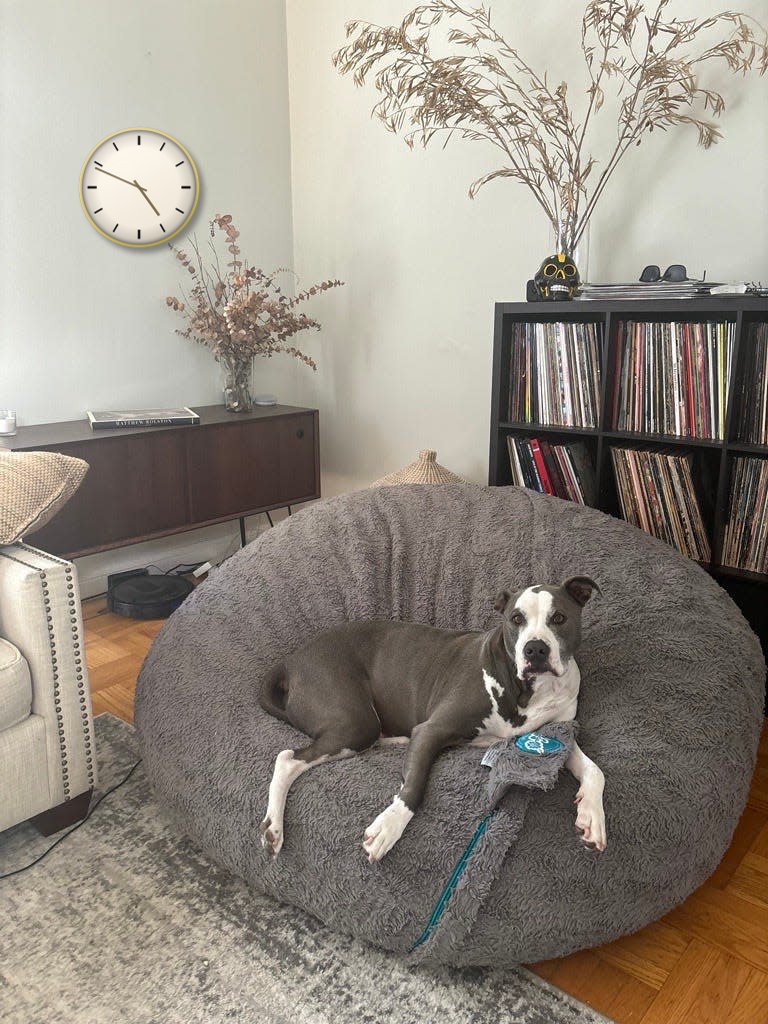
{"hour": 4, "minute": 49}
